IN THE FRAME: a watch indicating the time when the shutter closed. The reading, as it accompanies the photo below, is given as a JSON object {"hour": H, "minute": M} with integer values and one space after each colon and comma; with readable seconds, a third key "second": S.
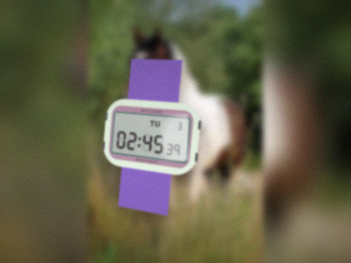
{"hour": 2, "minute": 45, "second": 39}
